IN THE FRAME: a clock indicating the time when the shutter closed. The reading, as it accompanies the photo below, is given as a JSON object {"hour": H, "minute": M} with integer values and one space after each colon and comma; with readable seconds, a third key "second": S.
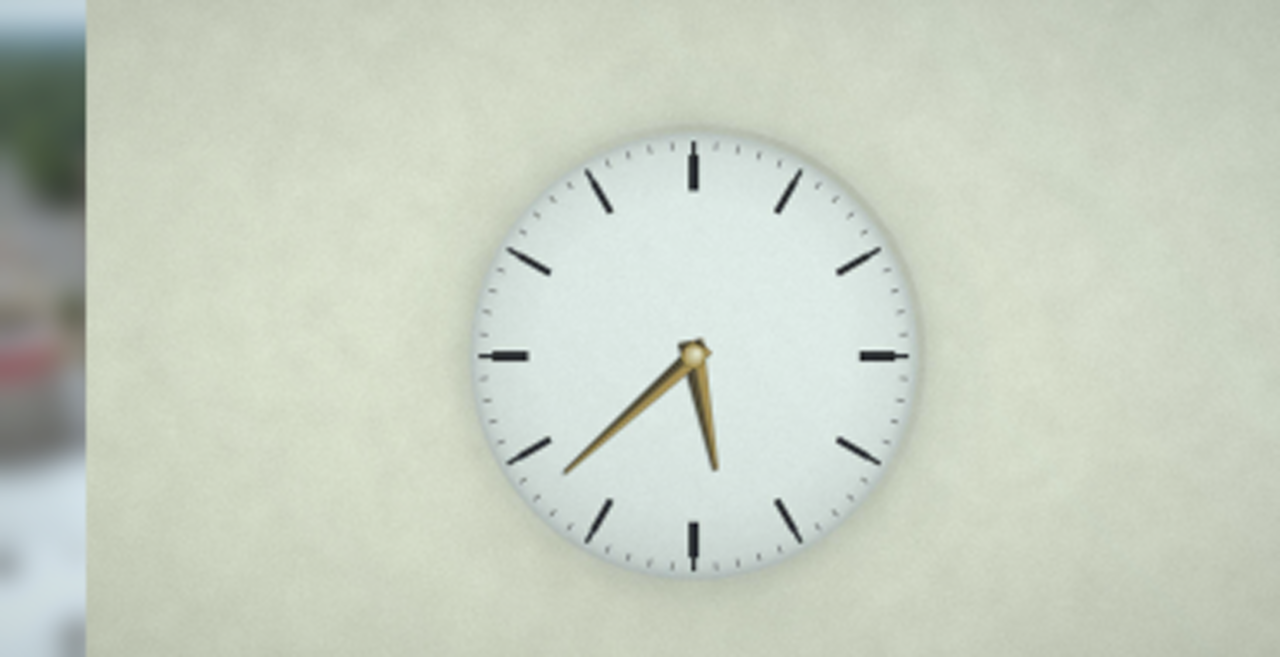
{"hour": 5, "minute": 38}
